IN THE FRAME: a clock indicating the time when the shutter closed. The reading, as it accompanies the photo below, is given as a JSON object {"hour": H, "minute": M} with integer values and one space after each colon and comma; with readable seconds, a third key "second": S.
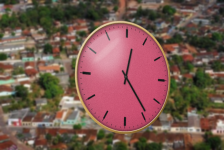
{"hour": 12, "minute": 24}
